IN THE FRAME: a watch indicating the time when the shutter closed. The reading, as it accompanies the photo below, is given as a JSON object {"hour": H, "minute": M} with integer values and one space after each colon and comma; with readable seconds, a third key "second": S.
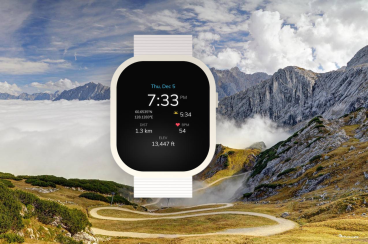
{"hour": 7, "minute": 33}
